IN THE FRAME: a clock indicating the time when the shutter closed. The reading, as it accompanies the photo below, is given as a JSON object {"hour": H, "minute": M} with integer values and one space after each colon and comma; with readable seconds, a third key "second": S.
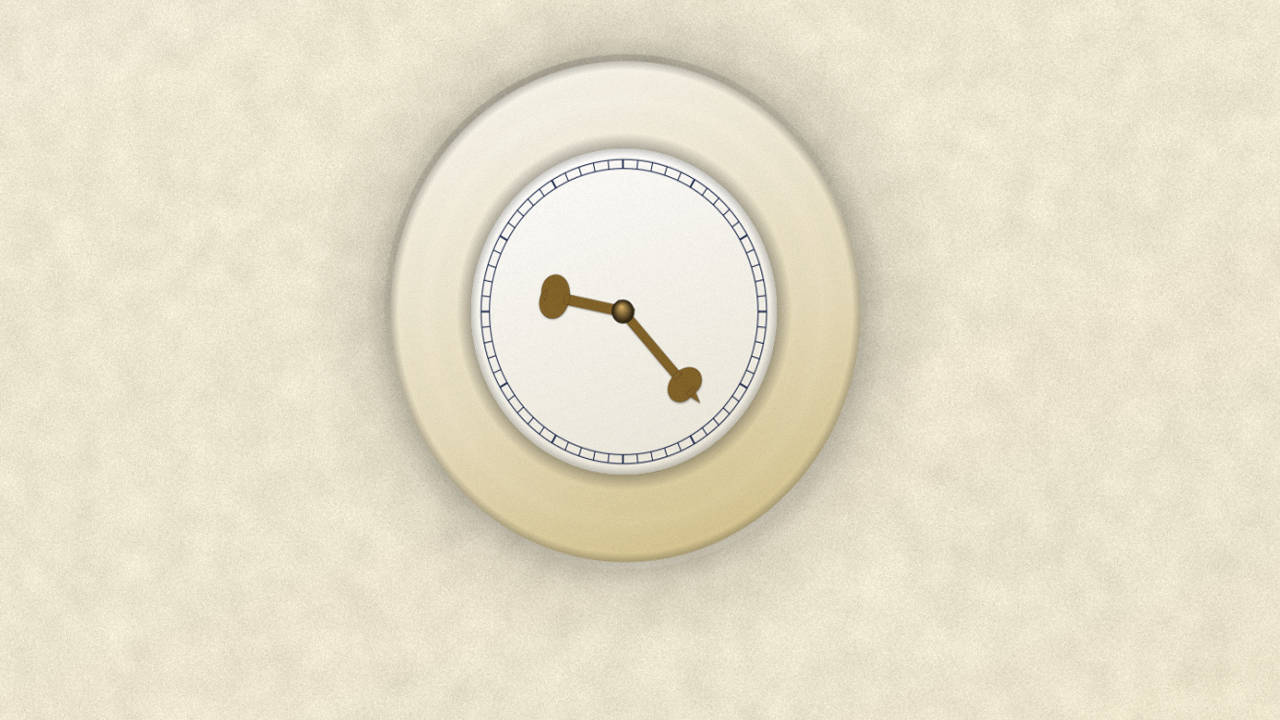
{"hour": 9, "minute": 23}
